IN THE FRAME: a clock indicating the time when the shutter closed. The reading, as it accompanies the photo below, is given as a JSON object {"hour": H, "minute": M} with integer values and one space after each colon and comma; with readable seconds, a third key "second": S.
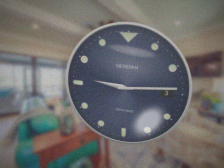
{"hour": 9, "minute": 14}
